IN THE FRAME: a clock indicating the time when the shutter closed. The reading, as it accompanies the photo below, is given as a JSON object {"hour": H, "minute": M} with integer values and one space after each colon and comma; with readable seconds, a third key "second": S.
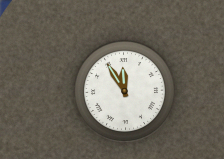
{"hour": 11, "minute": 55}
